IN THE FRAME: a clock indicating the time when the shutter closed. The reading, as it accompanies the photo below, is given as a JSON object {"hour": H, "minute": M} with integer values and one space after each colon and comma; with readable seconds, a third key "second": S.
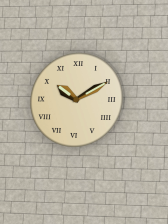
{"hour": 10, "minute": 10}
